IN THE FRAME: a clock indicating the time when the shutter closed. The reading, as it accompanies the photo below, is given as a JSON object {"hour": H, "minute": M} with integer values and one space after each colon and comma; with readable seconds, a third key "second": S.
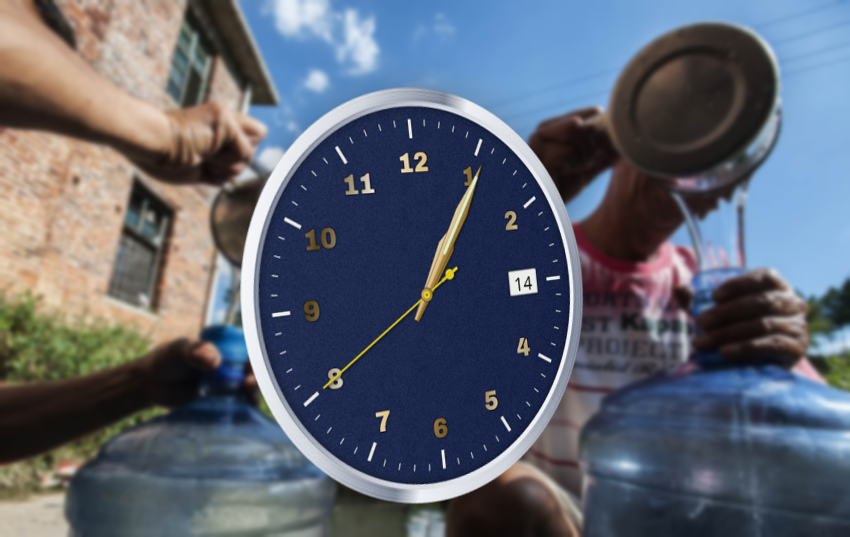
{"hour": 1, "minute": 5, "second": 40}
